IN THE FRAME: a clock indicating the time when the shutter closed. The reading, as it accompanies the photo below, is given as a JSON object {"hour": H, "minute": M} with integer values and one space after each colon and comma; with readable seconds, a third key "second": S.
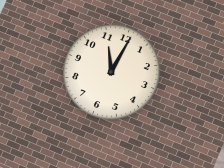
{"hour": 11, "minute": 1}
